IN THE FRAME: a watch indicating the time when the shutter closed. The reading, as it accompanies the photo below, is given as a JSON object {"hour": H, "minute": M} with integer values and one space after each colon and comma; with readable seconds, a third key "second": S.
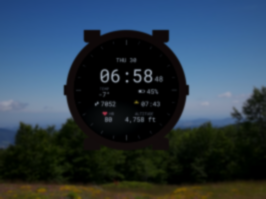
{"hour": 6, "minute": 58}
